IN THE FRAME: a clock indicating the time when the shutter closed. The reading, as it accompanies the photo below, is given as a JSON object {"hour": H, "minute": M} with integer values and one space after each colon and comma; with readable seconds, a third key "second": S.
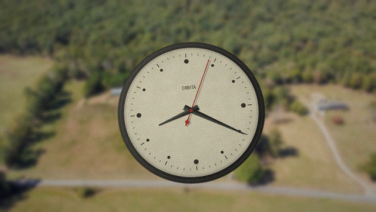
{"hour": 8, "minute": 20, "second": 4}
